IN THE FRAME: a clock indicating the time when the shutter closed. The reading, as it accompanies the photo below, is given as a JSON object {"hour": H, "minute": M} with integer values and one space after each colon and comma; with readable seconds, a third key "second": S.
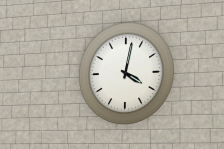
{"hour": 4, "minute": 2}
